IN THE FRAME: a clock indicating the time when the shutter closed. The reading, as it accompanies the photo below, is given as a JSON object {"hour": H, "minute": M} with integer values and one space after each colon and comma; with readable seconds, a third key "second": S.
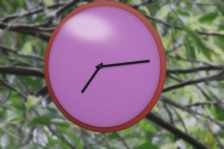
{"hour": 7, "minute": 14}
